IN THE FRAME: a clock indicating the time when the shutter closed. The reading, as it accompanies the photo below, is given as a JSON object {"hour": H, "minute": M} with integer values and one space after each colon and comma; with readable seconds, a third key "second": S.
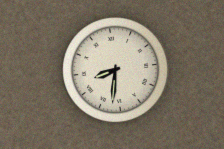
{"hour": 8, "minute": 32}
